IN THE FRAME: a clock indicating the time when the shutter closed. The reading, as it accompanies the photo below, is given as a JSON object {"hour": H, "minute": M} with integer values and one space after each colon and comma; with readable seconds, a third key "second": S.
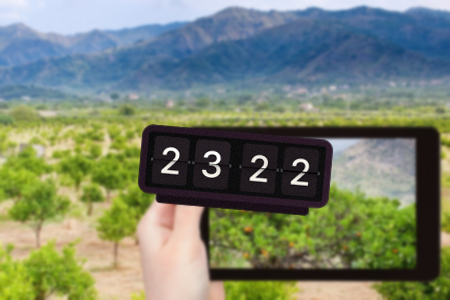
{"hour": 23, "minute": 22}
